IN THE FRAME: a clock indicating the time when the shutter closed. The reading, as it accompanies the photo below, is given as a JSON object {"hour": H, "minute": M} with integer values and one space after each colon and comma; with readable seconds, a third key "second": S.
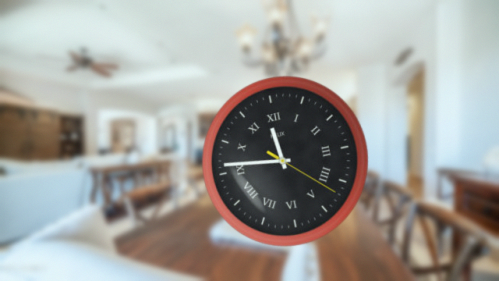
{"hour": 11, "minute": 46, "second": 22}
